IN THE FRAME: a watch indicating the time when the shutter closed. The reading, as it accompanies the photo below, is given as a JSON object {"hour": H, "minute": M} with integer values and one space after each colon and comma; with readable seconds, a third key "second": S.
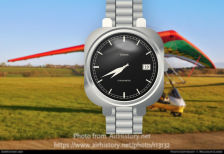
{"hour": 7, "minute": 41}
